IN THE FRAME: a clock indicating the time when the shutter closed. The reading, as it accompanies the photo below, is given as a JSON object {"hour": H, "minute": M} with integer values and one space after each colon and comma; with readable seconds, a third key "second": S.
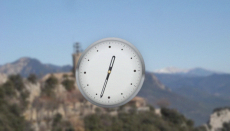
{"hour": 12, "minute": 33}
